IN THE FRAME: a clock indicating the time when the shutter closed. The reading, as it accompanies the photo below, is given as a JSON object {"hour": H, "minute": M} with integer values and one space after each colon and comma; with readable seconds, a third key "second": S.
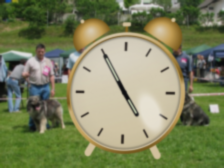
{"hour": 4, "minute": 55}
